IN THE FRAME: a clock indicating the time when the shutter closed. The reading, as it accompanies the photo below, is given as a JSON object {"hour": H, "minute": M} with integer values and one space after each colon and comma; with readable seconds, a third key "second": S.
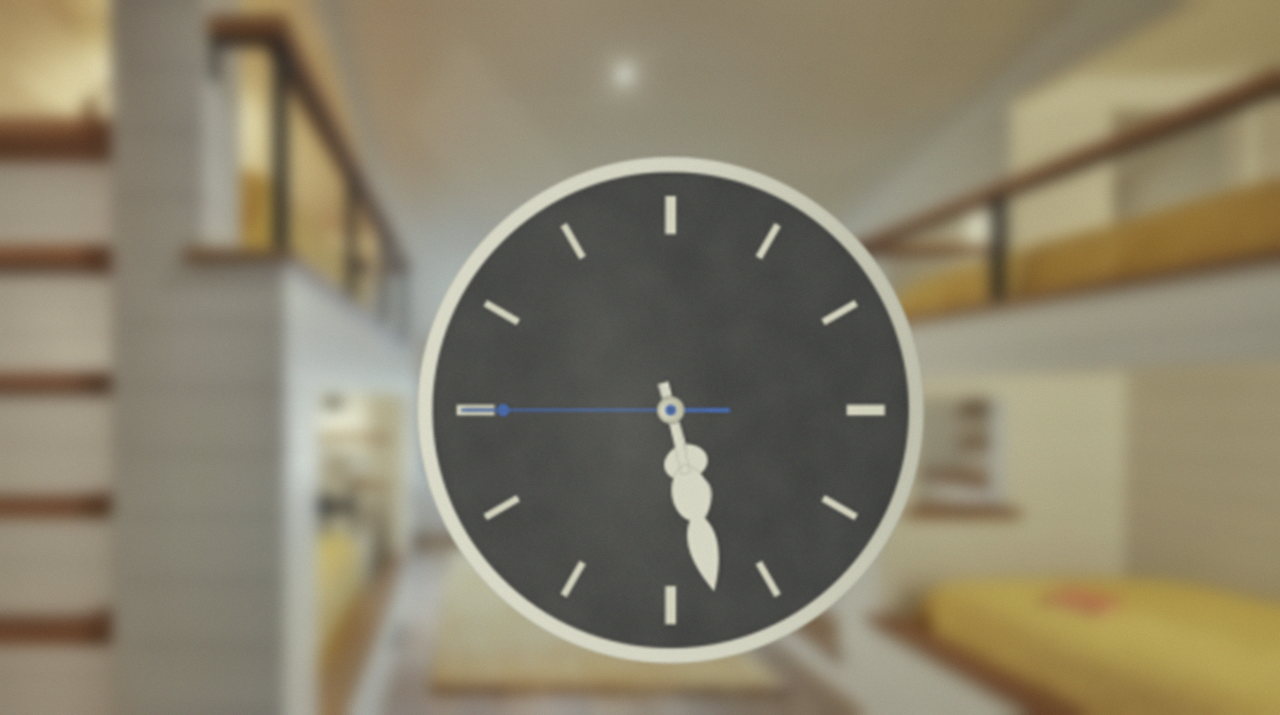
{"hour": 5, "minute": 27, "second": 45}
